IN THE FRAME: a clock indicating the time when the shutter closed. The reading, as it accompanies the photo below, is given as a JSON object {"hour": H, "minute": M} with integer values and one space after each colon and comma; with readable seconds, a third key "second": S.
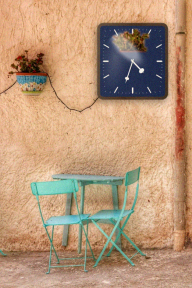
{"hour": 4, "minute": 33}
